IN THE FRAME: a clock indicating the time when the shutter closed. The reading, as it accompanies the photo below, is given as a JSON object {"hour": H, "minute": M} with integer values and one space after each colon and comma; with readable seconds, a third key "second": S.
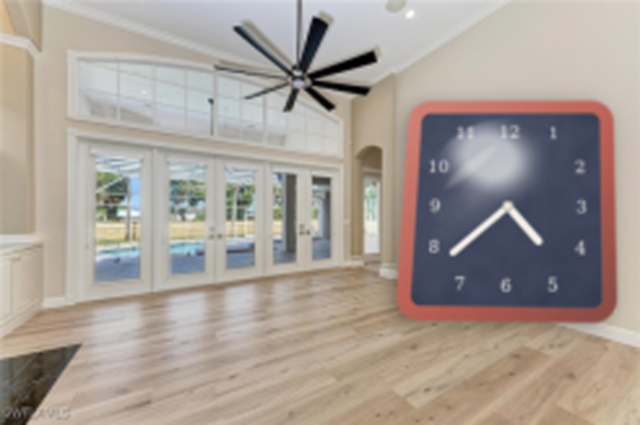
{"hour": 4, "minute": 38}
